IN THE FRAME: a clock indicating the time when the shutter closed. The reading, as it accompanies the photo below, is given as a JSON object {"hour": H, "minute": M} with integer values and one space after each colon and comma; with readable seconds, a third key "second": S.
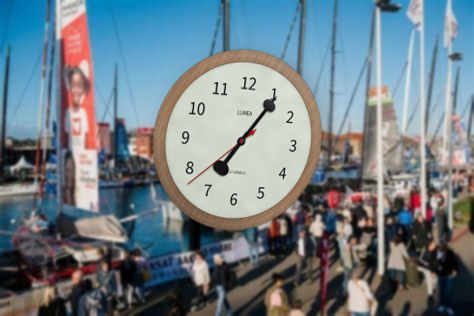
{"hour": 7, "minute": 5, "second": 38}
